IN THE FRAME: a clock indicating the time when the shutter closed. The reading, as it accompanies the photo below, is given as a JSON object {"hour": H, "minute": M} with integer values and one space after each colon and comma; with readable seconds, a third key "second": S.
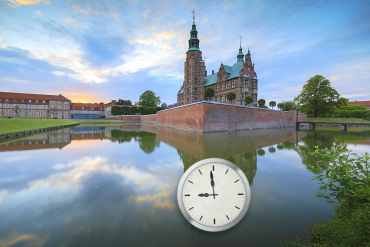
{"hour": 8, "minute": 59}
